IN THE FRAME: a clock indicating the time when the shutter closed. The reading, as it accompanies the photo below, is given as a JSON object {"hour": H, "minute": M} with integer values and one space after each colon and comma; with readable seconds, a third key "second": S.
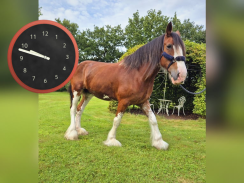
{"hour": 9, "minute": 48}
